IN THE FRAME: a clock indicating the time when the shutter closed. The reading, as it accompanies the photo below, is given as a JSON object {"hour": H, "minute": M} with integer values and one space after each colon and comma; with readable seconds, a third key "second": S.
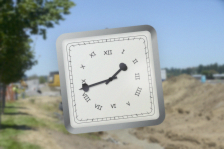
{"hour": 1, "minute": 43}
